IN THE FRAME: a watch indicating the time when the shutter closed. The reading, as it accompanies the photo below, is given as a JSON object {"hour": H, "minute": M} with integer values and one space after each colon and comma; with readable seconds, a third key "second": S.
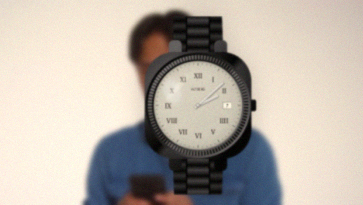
{"hour": 2, "minute": 8}
